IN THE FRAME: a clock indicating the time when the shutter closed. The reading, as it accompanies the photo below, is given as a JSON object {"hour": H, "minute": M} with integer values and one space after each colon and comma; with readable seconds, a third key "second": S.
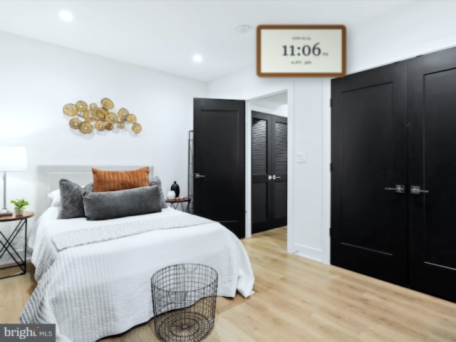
{"hour": 11, "minute": 6}
